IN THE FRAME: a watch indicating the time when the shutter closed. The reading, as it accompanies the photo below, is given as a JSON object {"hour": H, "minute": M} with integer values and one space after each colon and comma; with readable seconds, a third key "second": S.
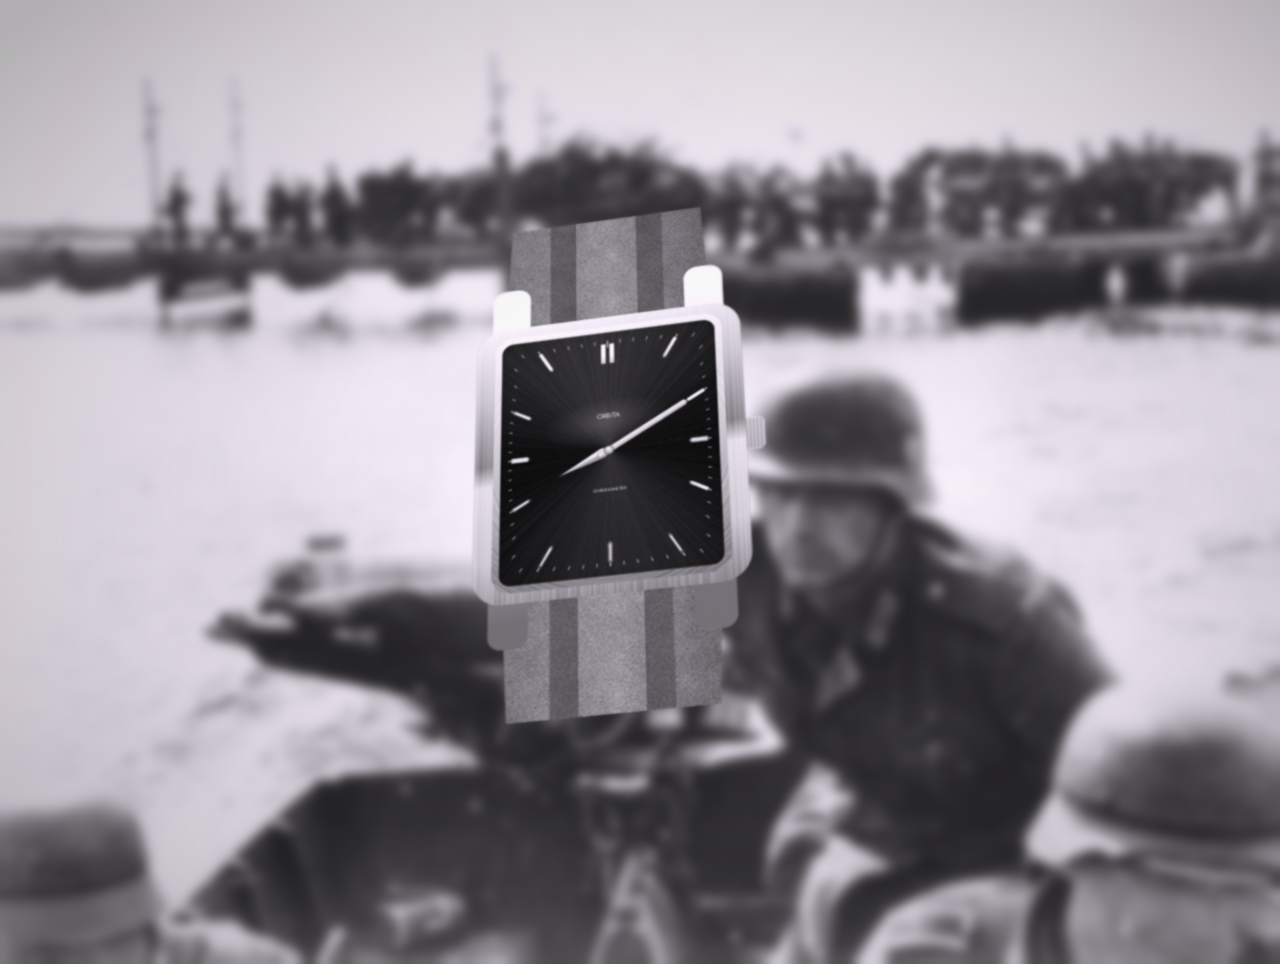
{"hour": 8, "minute": 10}
